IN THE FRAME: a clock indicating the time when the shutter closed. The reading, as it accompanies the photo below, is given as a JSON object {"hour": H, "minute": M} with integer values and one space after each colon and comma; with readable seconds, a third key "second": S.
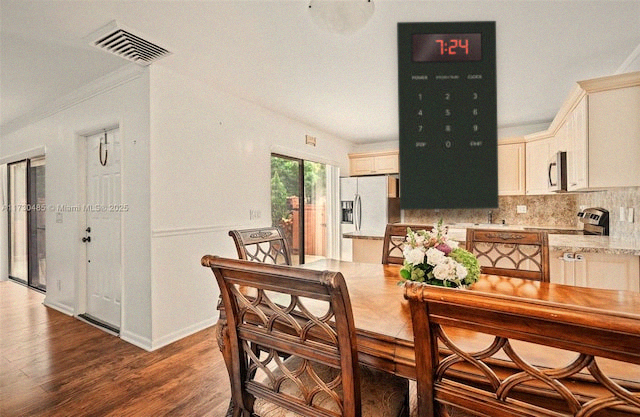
{"hour": 7, "minute": 24}
